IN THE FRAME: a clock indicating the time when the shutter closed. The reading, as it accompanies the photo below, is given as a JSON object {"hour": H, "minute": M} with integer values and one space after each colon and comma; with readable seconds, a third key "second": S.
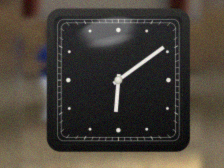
{"hour": 6, "minute": 9}
